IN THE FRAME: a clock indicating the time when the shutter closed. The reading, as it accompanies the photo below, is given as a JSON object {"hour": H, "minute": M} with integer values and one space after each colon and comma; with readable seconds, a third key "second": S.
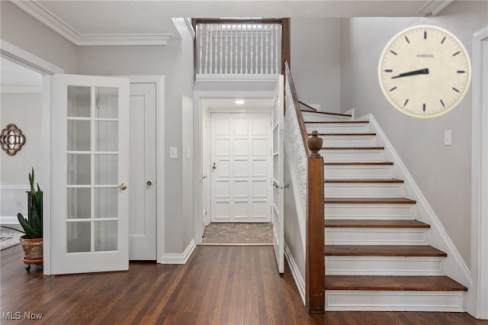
{"hour": 8, "minute": 43}
